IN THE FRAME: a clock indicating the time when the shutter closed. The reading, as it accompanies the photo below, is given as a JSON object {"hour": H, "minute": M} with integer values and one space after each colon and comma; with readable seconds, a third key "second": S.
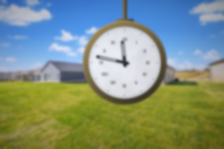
{"hour": 11, "minute": 47}
